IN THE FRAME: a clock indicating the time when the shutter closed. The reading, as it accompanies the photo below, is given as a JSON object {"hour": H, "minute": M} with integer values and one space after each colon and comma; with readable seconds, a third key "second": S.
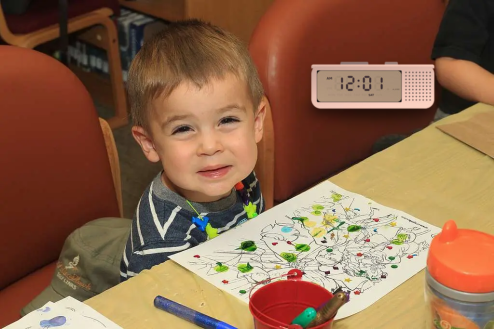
{"hour": 12, "minute": 1}
